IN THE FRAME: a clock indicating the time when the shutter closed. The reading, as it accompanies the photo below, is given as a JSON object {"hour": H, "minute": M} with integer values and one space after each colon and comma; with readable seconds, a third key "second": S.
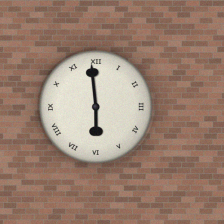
{"hour": 5, "minute": 59}
